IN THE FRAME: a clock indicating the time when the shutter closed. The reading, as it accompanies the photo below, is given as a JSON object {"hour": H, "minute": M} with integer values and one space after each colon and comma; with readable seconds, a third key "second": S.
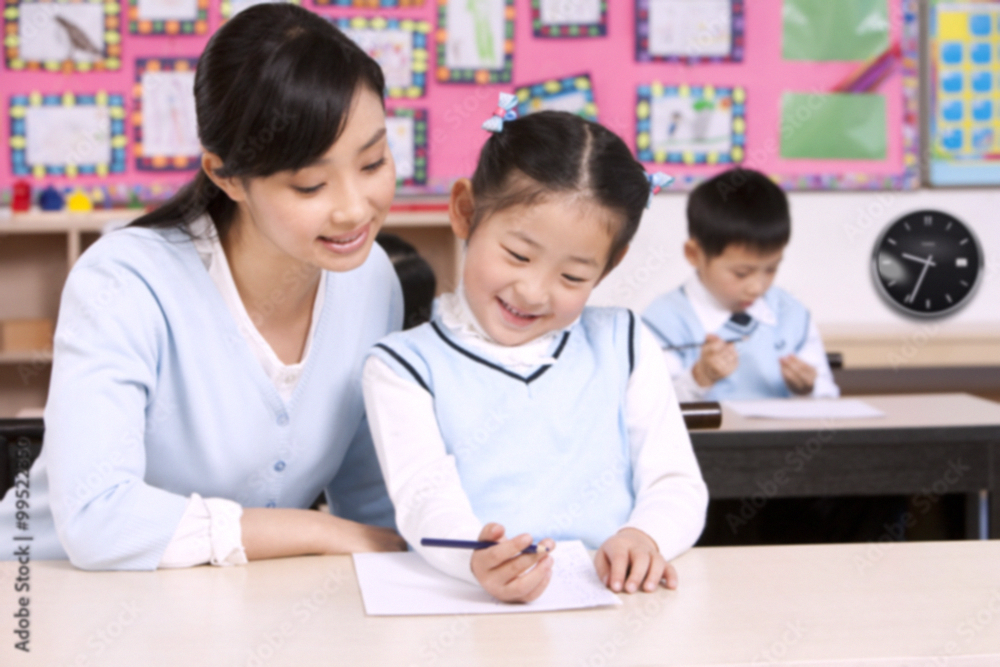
{"hour": 9, "minute": 34}
